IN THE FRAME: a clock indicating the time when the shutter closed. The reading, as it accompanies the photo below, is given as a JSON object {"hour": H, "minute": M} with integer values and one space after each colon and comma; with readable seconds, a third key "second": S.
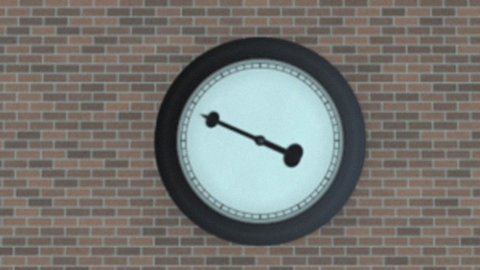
{"hour": 3, "minute": 49}
